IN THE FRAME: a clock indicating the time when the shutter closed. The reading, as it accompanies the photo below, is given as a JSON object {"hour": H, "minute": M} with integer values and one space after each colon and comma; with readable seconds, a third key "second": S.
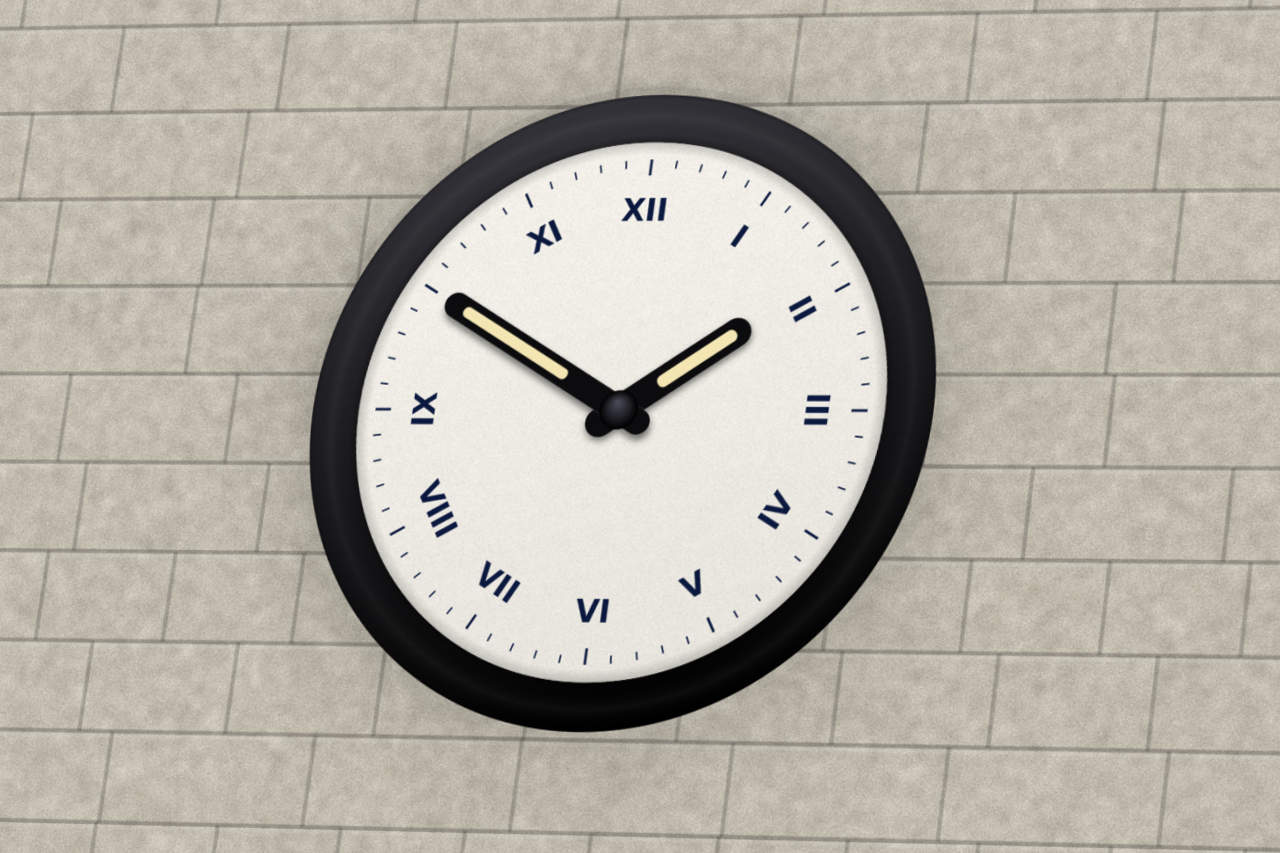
{"hour": 1, "minute": 50}
